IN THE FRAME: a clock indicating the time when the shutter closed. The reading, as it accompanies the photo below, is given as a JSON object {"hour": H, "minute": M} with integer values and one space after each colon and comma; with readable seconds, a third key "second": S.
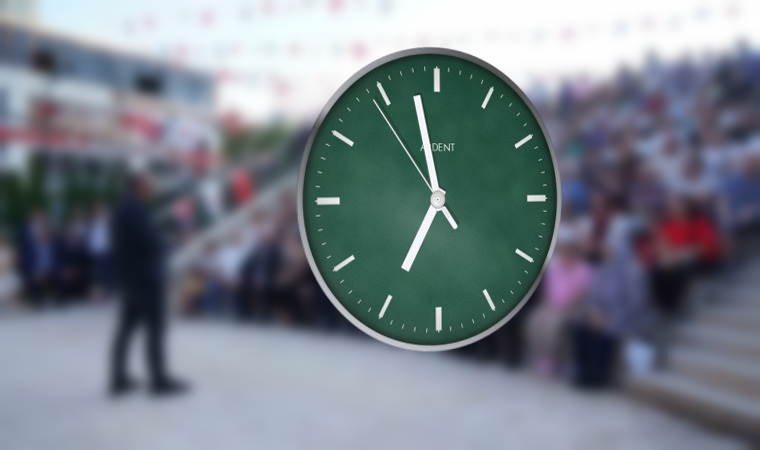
{"hour": 6, "minute": 57, "second": 54}
